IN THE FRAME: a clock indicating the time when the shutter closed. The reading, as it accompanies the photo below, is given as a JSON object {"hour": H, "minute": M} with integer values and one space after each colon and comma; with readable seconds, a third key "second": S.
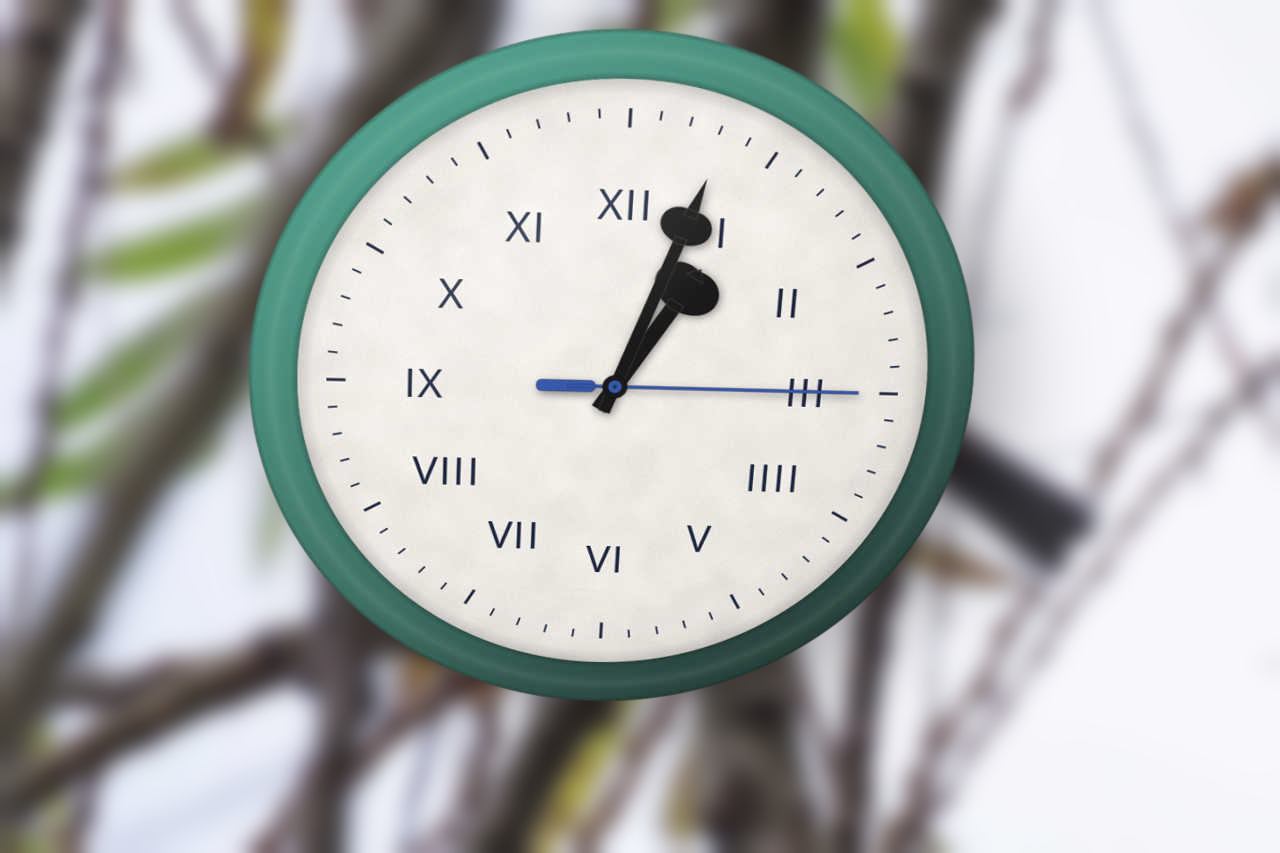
{"hour": 1, "minute": 3, "second": 15}
